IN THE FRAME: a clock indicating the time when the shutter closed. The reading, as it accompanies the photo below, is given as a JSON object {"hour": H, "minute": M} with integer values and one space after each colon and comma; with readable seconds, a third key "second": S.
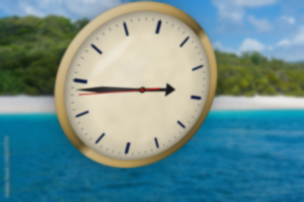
{"hour": 2, "minute": 43, "second": 43}
